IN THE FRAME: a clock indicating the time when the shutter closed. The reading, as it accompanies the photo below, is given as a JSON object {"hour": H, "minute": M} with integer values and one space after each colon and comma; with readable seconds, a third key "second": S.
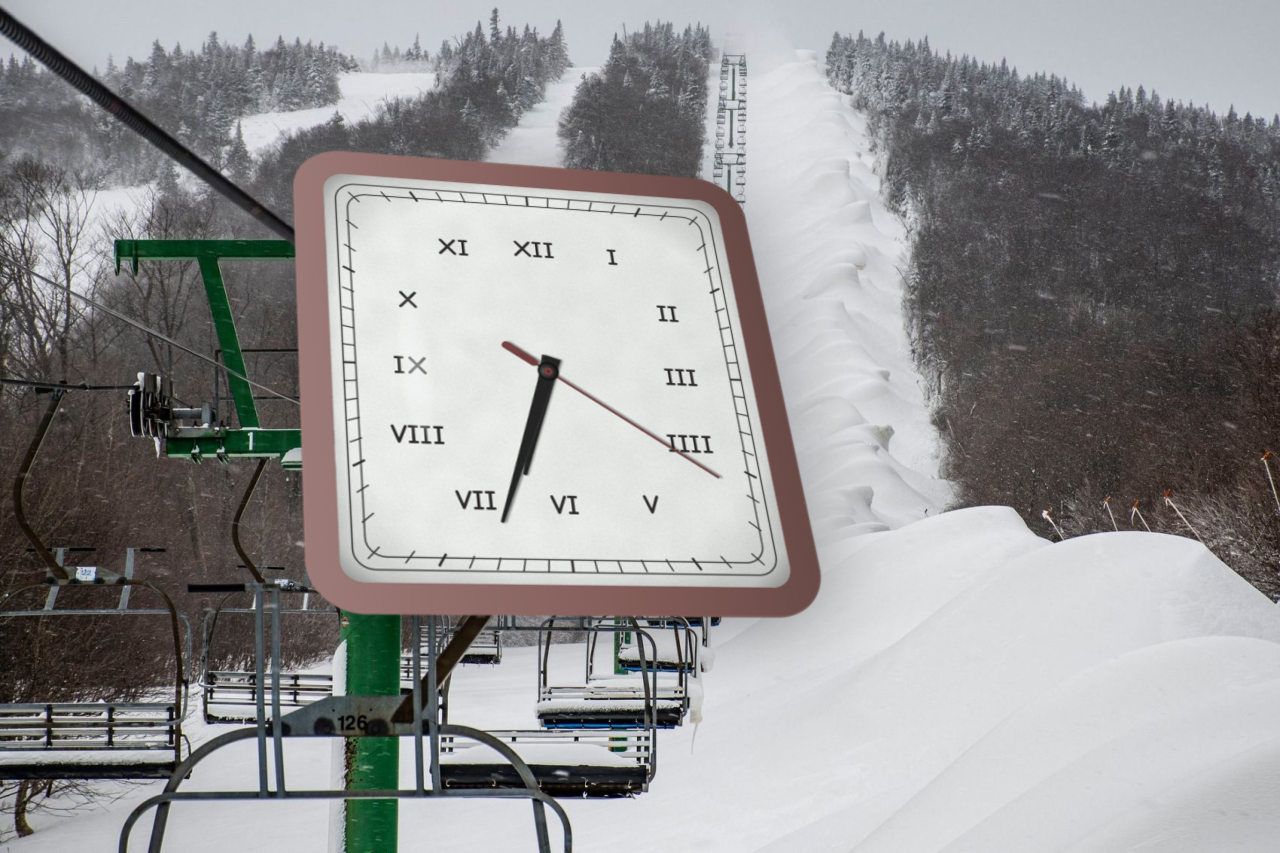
{"hour": 6, "minute": 33, "second": 21}
